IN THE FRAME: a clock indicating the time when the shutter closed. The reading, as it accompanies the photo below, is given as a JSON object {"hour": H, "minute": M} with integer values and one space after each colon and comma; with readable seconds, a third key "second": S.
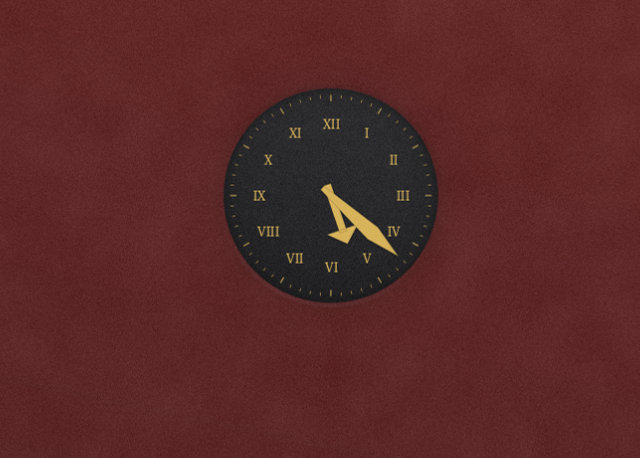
{"hour": 5, "minute": 22}
